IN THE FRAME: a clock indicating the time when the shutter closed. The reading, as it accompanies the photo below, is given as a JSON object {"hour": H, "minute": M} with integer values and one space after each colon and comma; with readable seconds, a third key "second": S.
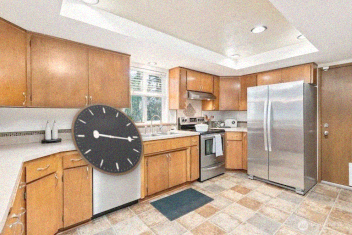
{"hour": 9, "minute": 16}
